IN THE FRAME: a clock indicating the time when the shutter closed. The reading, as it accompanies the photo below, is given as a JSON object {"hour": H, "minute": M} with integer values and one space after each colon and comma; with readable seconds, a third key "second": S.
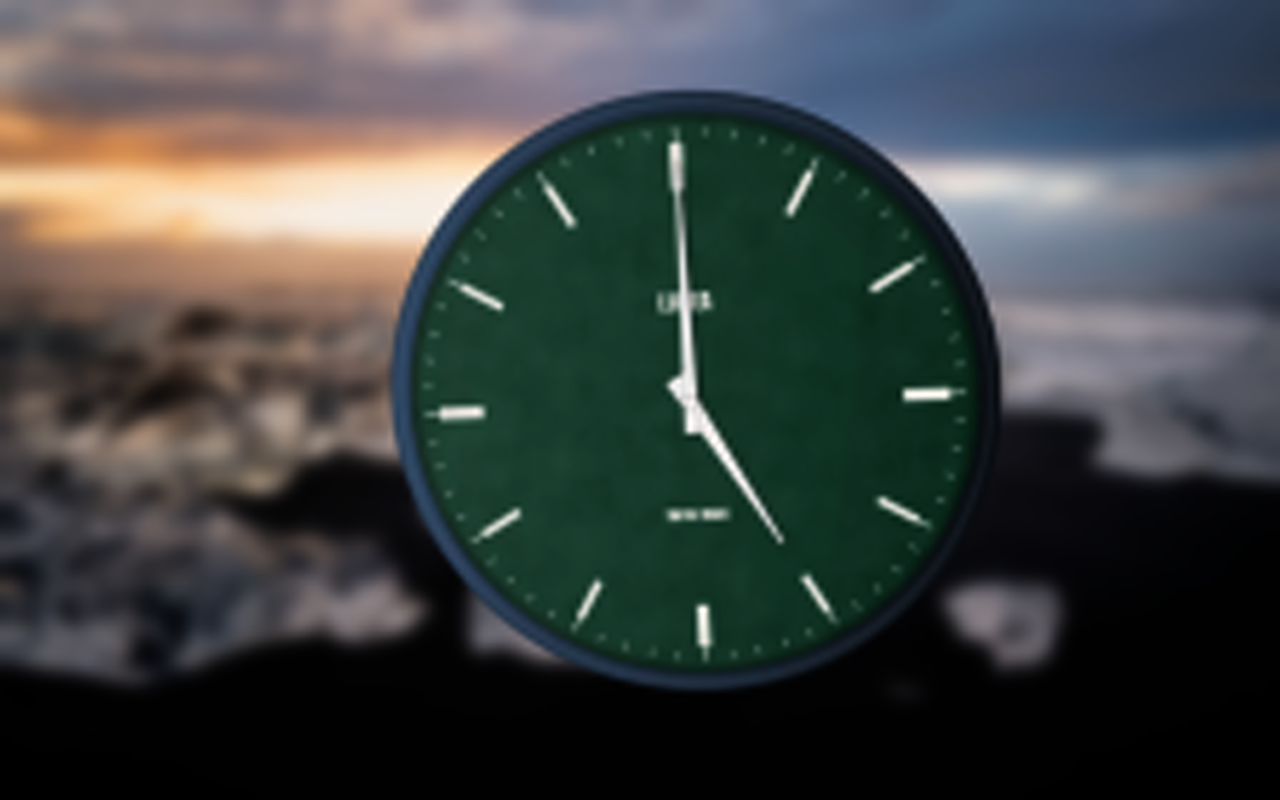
{"hour": 5, "minute": 0}
